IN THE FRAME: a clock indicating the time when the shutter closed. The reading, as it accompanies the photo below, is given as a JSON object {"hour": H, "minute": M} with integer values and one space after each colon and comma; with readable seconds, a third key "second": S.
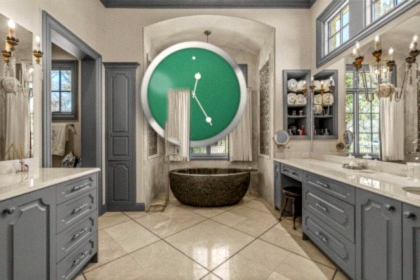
{"hour": 12, "minute": 25}
